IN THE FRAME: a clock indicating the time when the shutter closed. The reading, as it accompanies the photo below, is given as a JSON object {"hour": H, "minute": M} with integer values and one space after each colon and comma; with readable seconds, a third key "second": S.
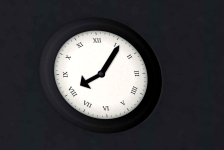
{"hour": 8, "minute": 6}
